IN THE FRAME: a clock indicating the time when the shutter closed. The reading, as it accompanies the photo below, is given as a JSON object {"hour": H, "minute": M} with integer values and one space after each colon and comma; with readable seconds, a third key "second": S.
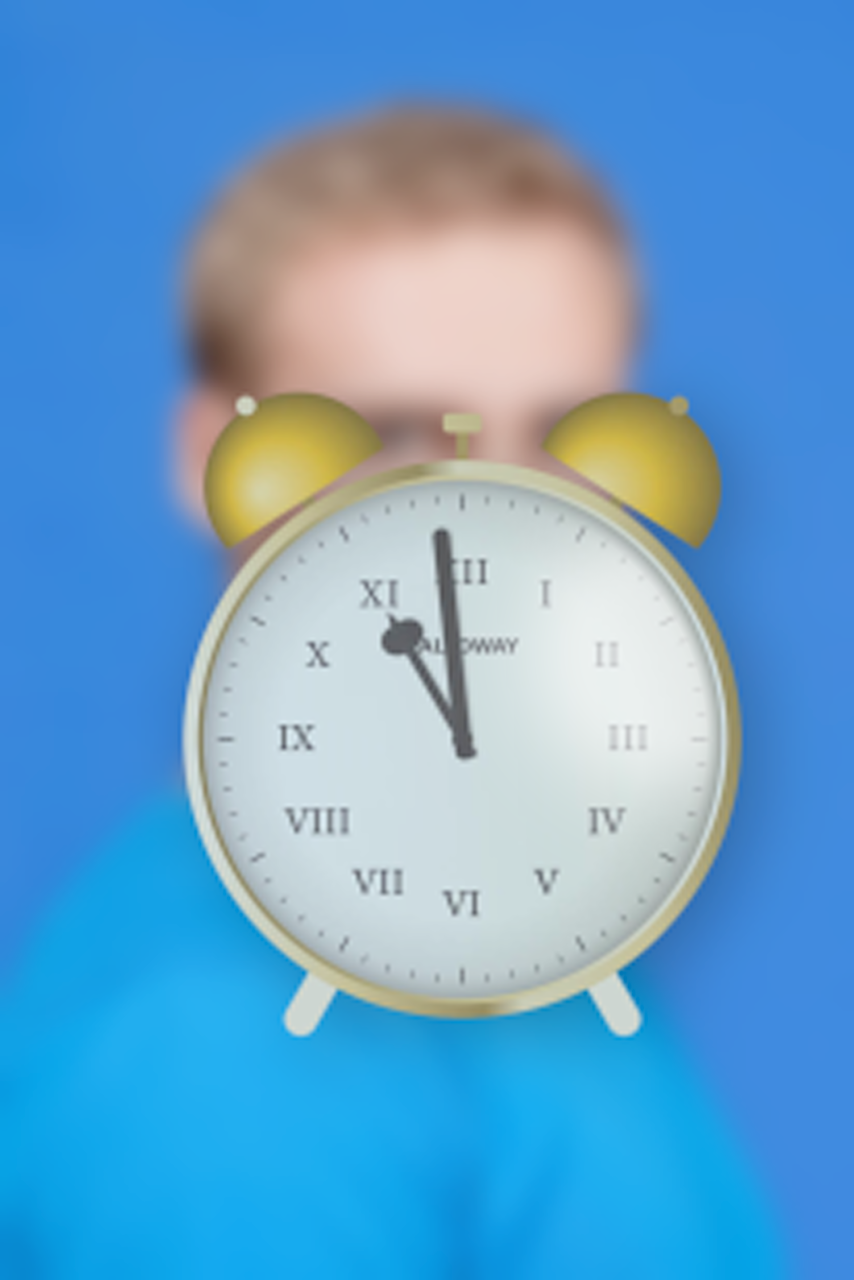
{"hour": 10, "minute": 59}
